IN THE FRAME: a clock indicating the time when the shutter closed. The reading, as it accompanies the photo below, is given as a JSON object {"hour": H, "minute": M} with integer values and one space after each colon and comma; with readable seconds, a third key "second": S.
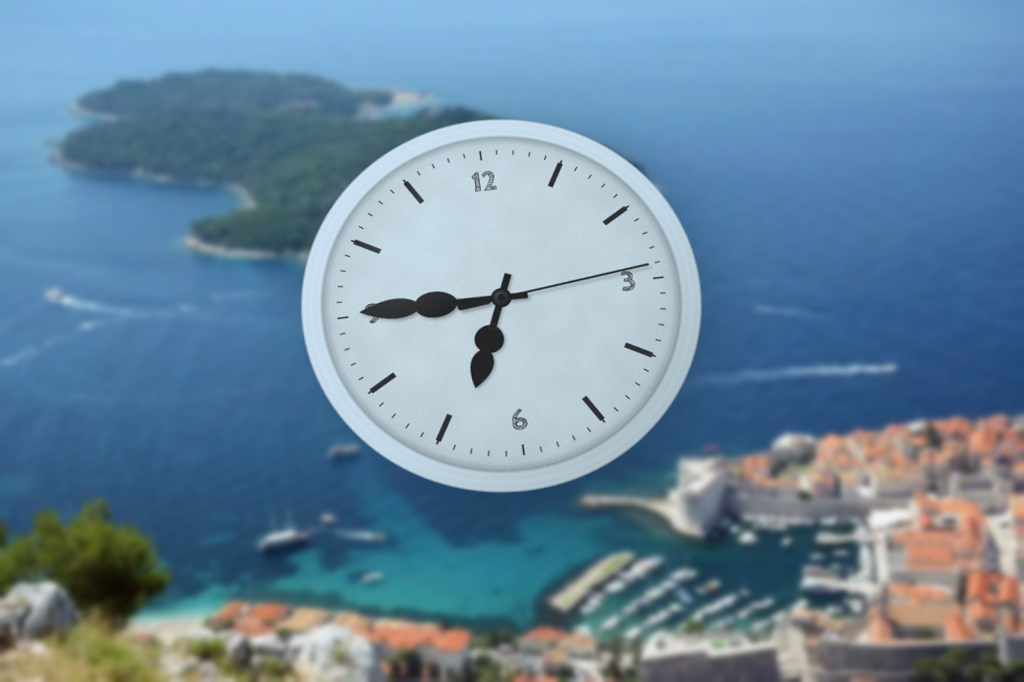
{"hour": 6, "minute": 45, "second": 14}
